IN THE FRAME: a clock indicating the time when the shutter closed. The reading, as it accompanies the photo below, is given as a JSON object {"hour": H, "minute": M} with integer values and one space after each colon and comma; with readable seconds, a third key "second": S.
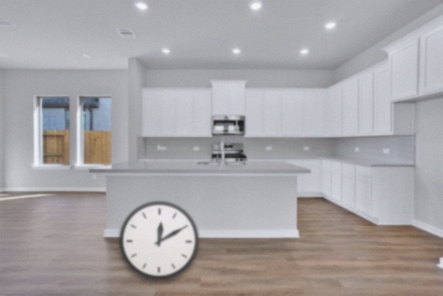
{"hour": 12, "minute": 10}
